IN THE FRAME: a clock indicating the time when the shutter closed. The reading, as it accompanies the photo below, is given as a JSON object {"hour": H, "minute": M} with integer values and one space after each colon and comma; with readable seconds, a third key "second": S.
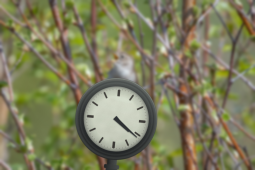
{"hour": 4, "minute": 21}
